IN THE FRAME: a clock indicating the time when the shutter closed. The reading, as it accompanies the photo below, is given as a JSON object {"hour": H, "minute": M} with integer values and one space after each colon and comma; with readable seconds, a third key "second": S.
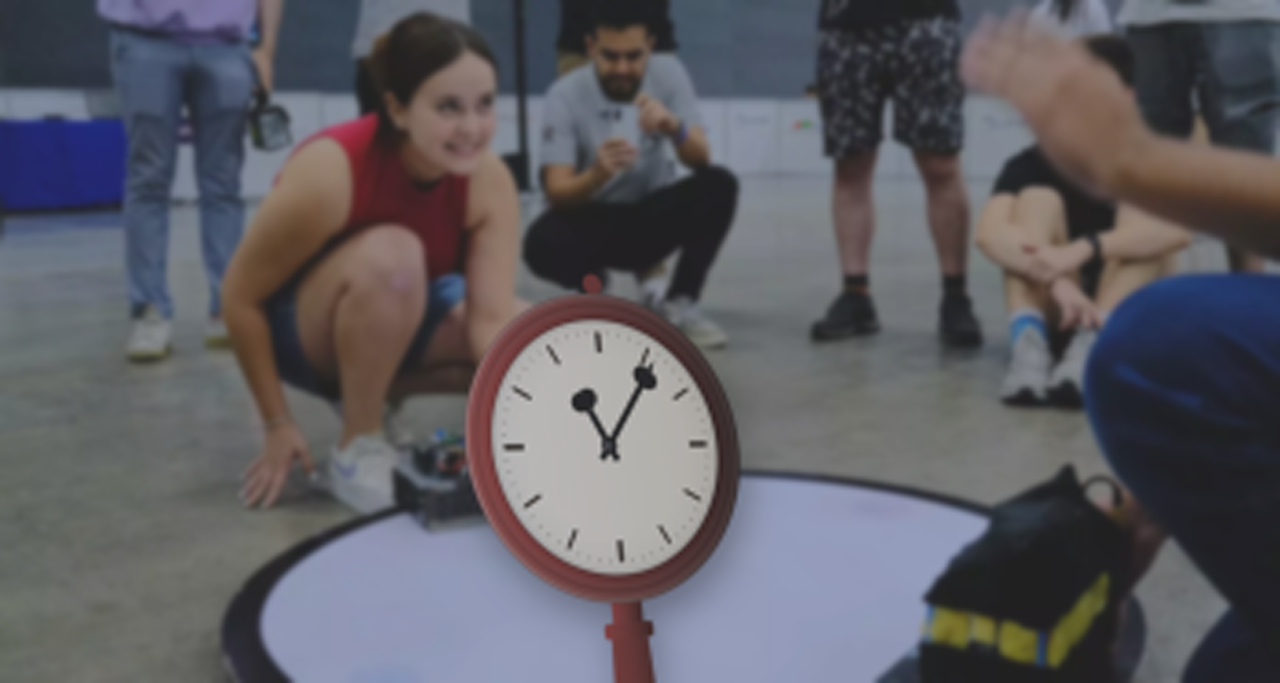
{"hour": 11, "minute": 6}
